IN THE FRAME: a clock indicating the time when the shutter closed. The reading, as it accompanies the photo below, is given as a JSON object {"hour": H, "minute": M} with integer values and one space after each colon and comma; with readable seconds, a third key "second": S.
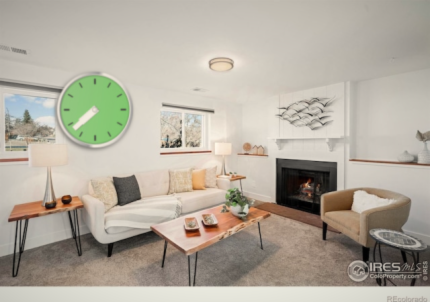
{"hour": 7, "minute": 38}
